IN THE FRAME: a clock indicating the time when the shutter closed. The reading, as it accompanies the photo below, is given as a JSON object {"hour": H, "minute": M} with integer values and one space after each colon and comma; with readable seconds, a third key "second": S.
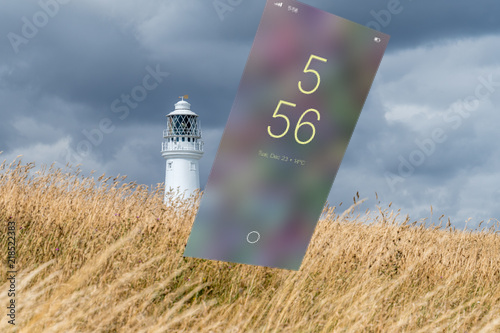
{"hour": 5, "minute": 56}
